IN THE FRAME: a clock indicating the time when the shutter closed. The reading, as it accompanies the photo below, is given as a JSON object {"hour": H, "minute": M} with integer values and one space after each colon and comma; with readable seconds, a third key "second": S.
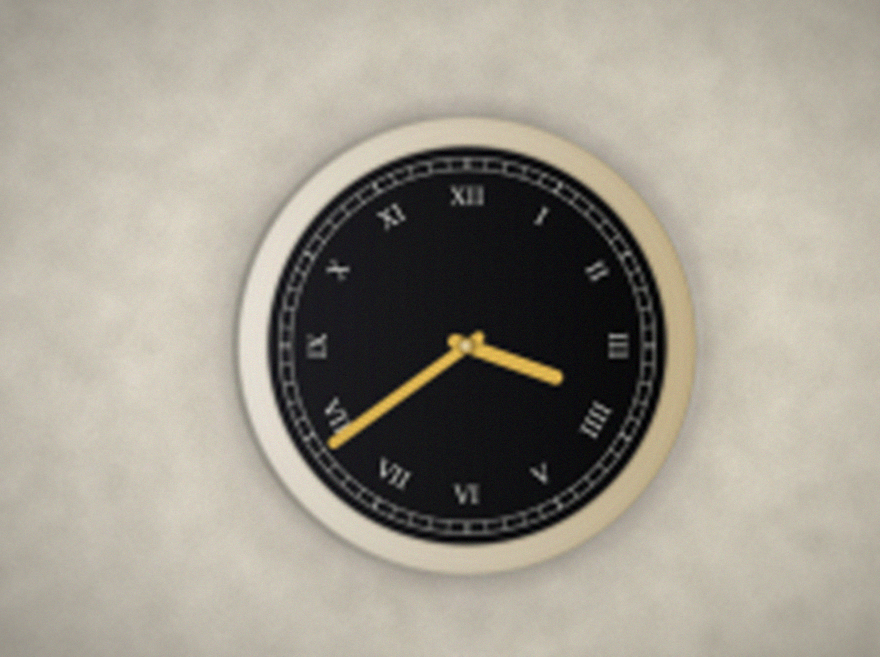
{"hour": 3, "minute": 39}
